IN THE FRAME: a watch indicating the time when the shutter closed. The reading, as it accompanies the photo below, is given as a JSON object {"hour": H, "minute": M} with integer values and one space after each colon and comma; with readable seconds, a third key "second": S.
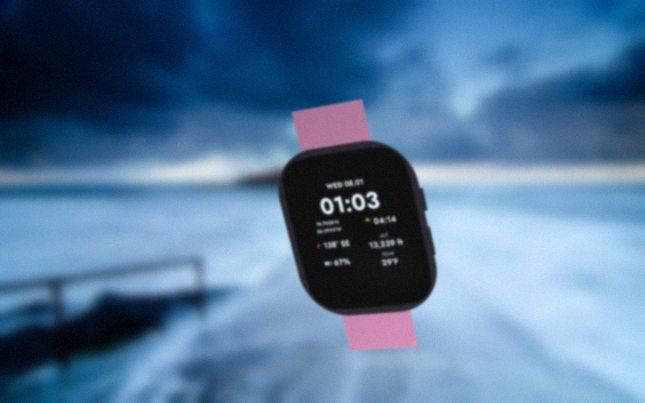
{"hour": 1, "minute": 3}
